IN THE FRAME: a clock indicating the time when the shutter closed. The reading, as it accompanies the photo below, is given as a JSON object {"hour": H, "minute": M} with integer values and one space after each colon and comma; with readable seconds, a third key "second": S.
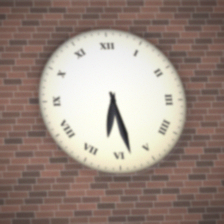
{"hour": 6, "minute": 28}
